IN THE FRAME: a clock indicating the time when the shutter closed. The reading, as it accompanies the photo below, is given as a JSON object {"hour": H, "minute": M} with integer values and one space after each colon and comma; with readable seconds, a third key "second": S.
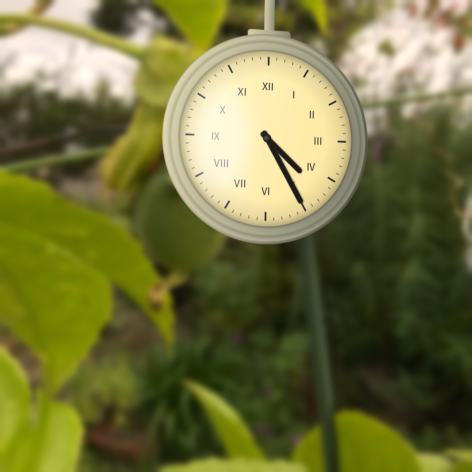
{"hour": 4, "minute": 25}
